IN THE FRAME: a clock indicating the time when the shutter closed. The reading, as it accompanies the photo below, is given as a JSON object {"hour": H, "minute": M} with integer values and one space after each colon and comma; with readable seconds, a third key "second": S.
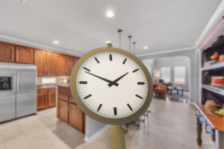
{"hour": 1, "minute": 49}
